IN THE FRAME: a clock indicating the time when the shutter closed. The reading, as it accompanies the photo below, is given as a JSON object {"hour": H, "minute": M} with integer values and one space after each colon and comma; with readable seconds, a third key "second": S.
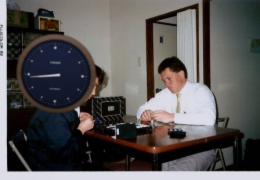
{"hour": 8, "minute": 44}
